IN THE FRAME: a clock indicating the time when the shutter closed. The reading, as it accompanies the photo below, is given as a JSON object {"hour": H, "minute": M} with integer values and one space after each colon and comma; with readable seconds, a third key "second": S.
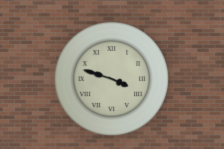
{"hour": 3, "minute": 48}
